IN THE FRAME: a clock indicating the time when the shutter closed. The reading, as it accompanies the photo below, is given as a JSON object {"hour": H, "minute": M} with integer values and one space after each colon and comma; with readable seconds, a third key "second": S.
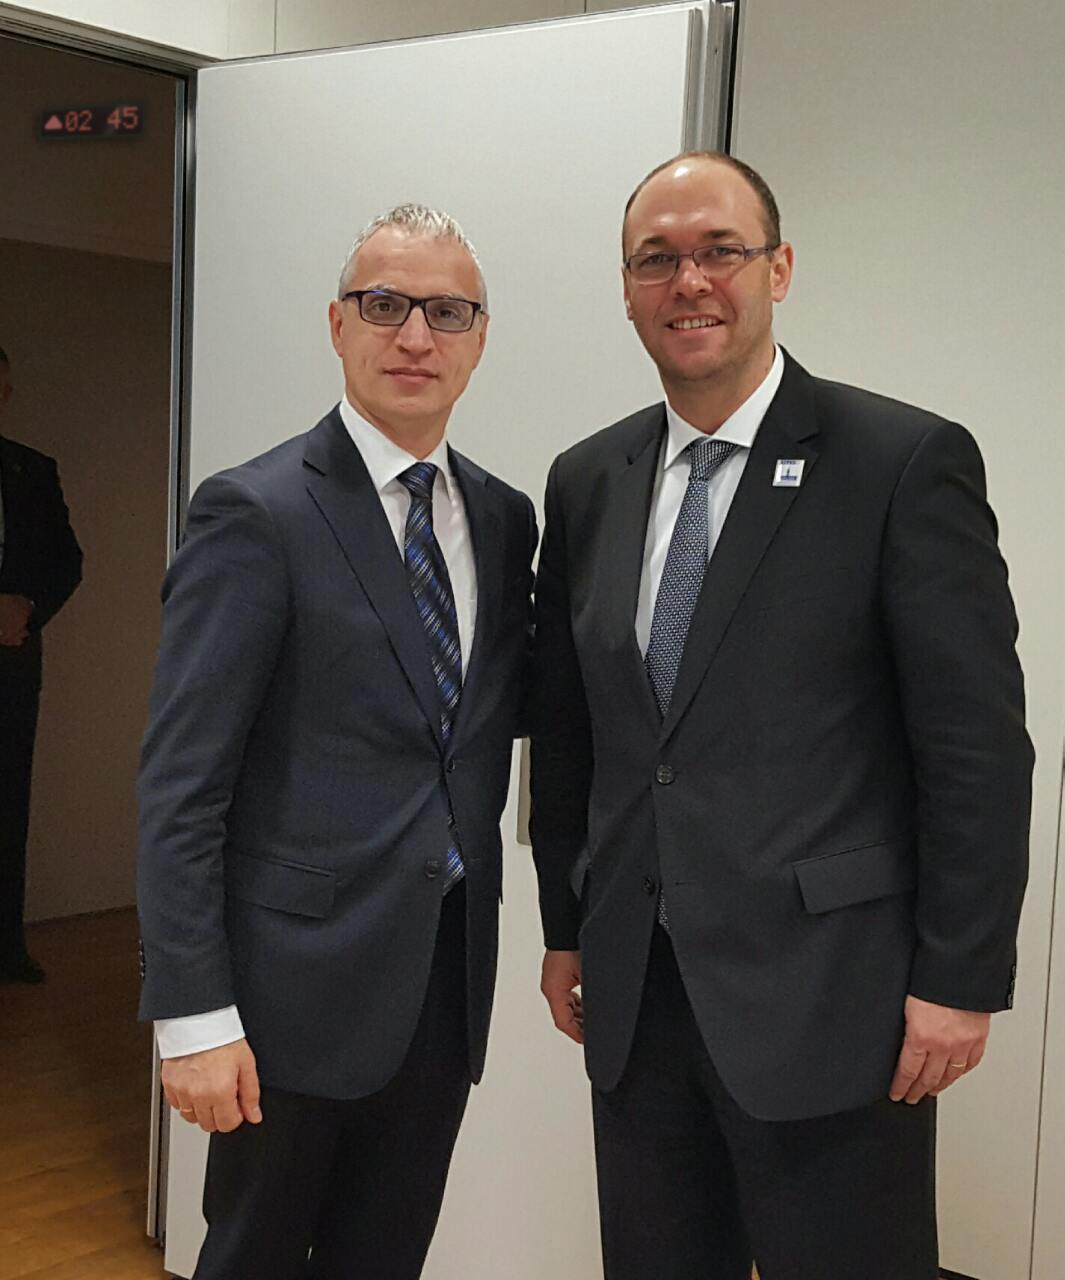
{"hour": 2, "minute": 45}
